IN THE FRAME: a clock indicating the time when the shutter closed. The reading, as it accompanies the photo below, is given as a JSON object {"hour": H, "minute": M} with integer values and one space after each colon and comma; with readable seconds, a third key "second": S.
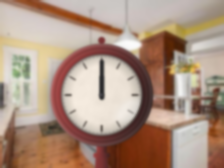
{"hour": 12, "minute": 0}
